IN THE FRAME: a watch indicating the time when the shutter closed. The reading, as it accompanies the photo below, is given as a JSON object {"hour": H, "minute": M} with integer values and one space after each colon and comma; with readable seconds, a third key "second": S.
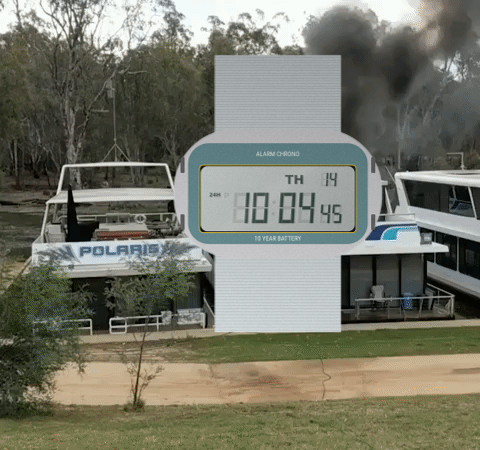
{"hour": 10, "minute": 4, "second": 45}
